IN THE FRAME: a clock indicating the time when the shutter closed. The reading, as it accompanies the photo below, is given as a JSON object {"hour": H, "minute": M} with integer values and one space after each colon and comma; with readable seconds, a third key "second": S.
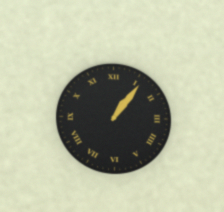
{"hour": 1, "minute": 6}
